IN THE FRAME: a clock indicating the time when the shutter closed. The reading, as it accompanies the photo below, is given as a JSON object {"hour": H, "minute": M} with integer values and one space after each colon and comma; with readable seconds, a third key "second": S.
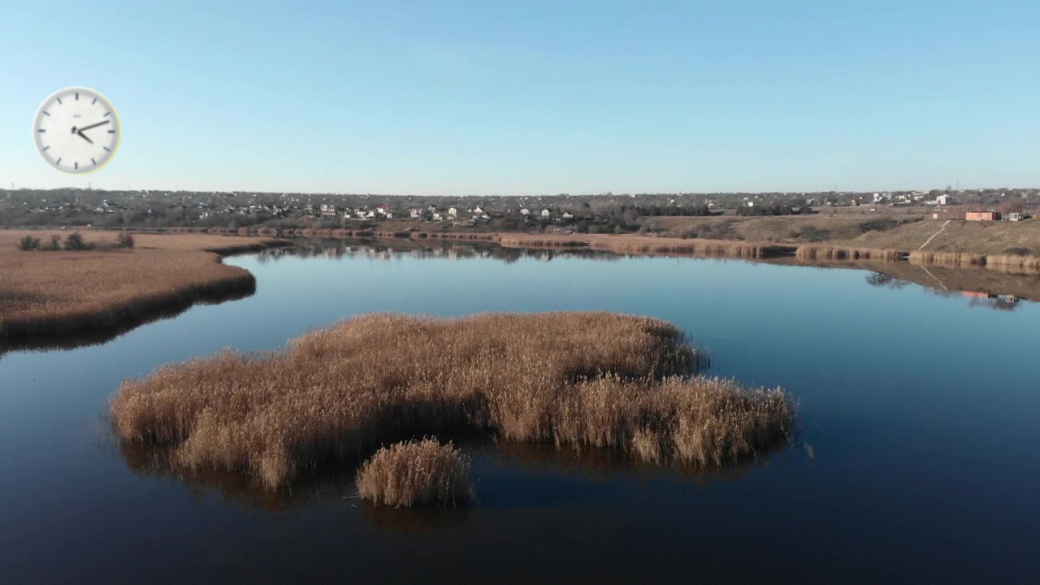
{"hour": 4, "minute": 12}
